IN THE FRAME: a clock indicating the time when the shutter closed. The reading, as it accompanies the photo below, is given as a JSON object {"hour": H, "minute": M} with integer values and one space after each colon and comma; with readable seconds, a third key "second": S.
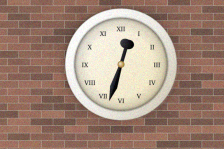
{"hour": 12, "minute": 33}
